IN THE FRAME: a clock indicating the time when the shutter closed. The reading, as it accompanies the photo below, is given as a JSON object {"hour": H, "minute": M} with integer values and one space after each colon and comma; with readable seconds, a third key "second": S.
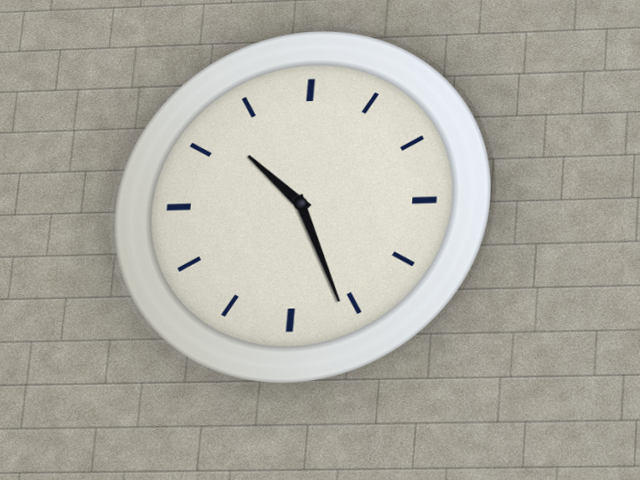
{"hour": 10, "minute": 26}
